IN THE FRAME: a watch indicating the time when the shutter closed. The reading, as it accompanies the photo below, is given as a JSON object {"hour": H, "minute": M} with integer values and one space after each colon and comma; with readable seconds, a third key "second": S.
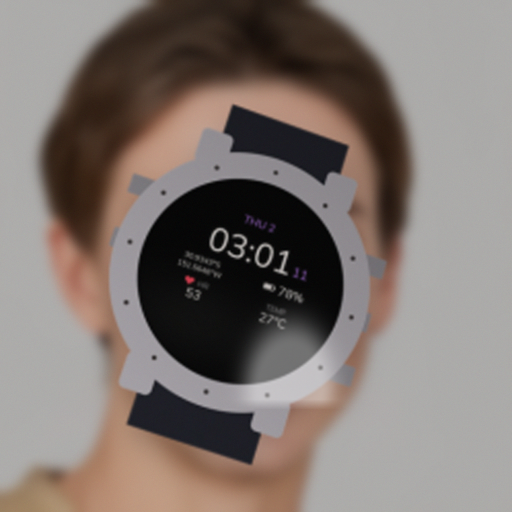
{"hour": 3, "minute": 1}
